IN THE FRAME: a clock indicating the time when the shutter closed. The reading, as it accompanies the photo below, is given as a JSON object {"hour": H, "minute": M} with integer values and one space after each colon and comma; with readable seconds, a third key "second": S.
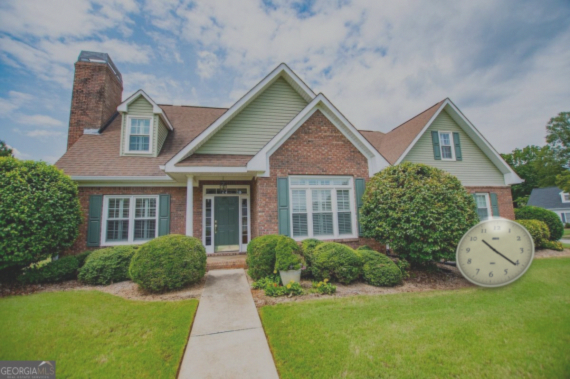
{"hour": 10, "minute": 21}
